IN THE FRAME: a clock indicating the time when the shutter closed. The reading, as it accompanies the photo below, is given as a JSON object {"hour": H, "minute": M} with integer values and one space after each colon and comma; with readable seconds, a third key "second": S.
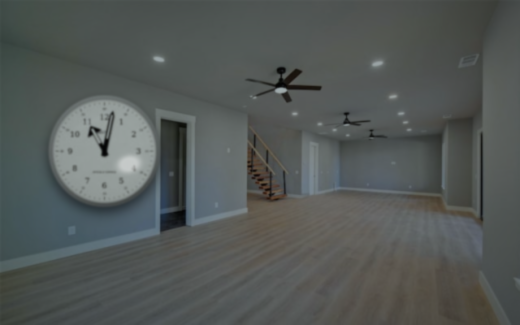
{"hour": 11, "minute": 2}
